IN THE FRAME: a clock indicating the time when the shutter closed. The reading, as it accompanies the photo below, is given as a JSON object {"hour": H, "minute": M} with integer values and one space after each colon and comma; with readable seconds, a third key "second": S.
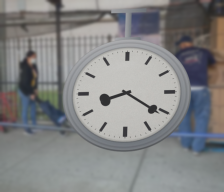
{"hour": 8, "minute": 21}
